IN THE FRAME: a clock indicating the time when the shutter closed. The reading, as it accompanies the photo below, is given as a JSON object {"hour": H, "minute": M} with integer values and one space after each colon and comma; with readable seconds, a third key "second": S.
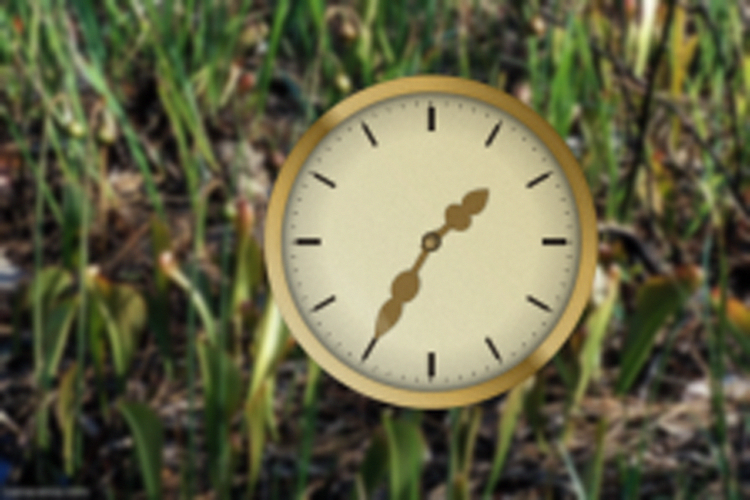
{"hour": 1, "minute": 35}
